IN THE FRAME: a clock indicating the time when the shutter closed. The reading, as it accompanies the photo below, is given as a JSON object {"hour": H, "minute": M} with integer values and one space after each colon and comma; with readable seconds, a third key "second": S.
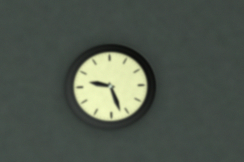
{"hour": 9, "minute": 27}
